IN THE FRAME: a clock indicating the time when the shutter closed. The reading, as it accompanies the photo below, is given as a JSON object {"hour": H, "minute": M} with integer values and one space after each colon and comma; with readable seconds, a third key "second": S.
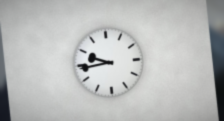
{"hour": 9, "minute": 44}
